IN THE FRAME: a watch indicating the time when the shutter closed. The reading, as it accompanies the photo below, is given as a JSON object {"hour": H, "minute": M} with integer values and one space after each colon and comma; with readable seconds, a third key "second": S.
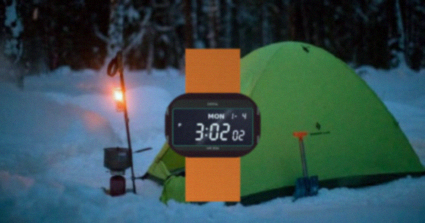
{"hour": 3, "minute": 2, "second": 2}
